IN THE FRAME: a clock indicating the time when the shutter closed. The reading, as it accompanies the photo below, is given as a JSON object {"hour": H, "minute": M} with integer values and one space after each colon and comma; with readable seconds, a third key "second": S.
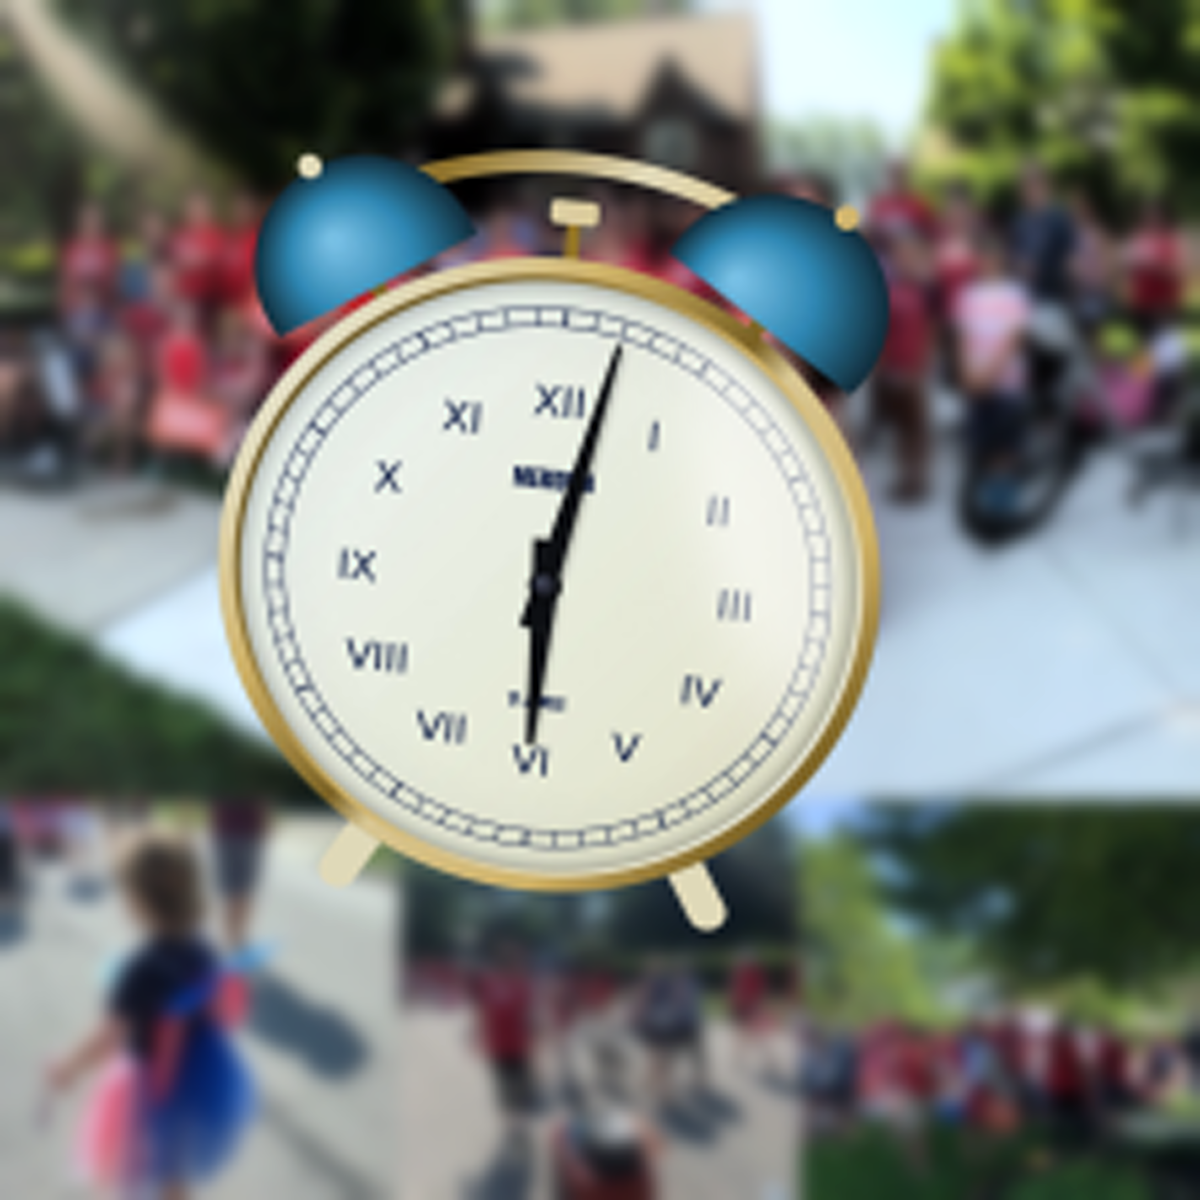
{"hour": 6, "minute": 2}
